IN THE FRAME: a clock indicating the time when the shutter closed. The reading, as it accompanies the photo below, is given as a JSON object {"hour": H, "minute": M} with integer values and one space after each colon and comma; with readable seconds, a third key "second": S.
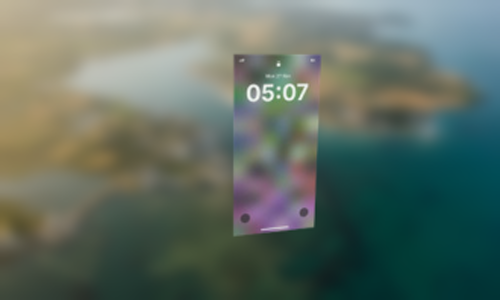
{"hour": 5, "minute": 7}
